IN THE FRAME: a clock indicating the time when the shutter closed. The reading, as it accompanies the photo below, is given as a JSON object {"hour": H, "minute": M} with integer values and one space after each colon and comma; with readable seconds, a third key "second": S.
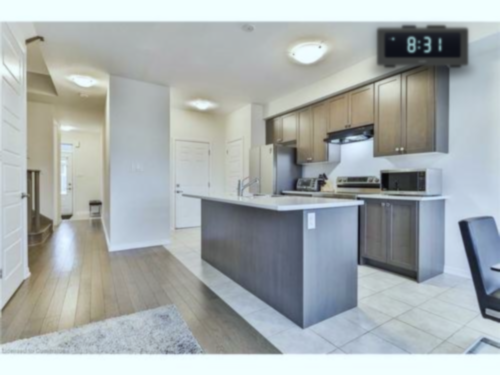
{"hour": 8, "minute": 31}
